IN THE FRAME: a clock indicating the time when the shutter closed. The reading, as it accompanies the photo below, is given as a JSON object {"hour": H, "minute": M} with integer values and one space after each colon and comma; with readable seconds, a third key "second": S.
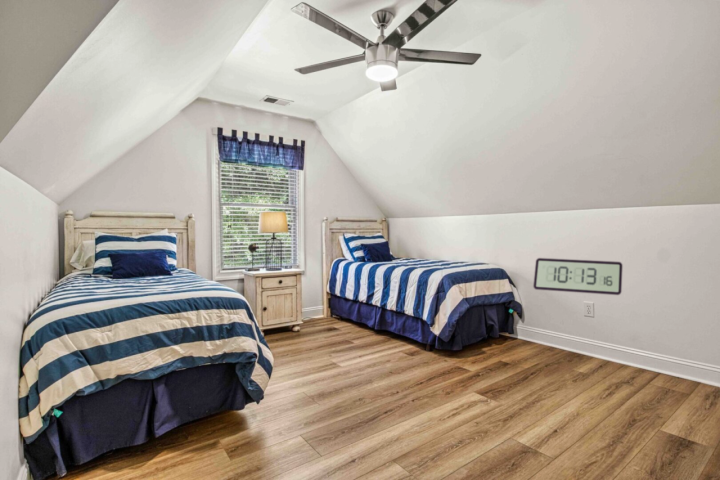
{"hour": 10, "minute": 13, "second": 16}
